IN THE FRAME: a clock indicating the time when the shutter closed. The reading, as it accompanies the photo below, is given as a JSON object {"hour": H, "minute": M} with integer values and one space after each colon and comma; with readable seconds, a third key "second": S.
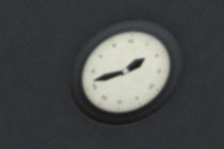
{"hour": 1, "minute": 42}
